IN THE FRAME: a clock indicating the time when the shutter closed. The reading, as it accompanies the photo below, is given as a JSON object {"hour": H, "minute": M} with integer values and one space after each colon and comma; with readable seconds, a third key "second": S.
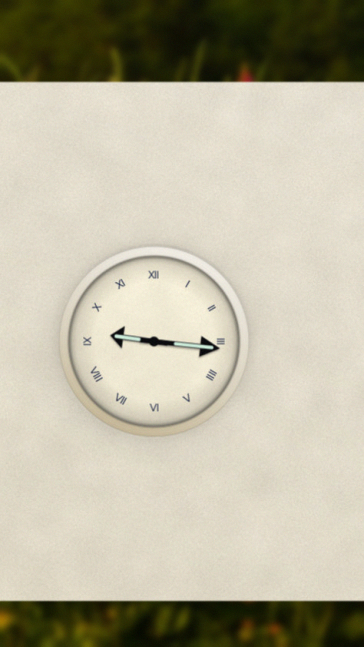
{"hour": 9, "minute": 16}
